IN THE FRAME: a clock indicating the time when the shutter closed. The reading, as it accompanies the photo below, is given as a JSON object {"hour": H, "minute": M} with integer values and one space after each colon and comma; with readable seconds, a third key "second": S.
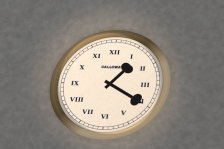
{"hour": 1, "minute": 20}
